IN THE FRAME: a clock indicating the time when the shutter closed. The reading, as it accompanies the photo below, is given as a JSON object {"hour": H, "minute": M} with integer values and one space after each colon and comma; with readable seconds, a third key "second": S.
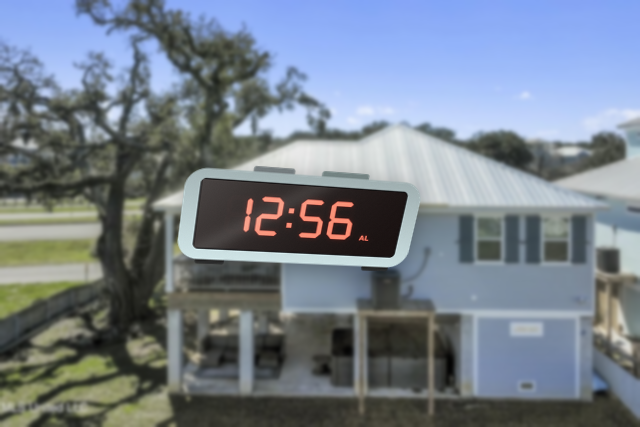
{"hour": 12, "minute": 56}
